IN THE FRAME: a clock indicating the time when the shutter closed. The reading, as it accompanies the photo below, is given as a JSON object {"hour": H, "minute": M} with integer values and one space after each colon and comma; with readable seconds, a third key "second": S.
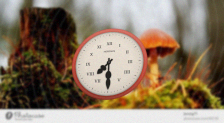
{"hour": 7, "minute": 30}
